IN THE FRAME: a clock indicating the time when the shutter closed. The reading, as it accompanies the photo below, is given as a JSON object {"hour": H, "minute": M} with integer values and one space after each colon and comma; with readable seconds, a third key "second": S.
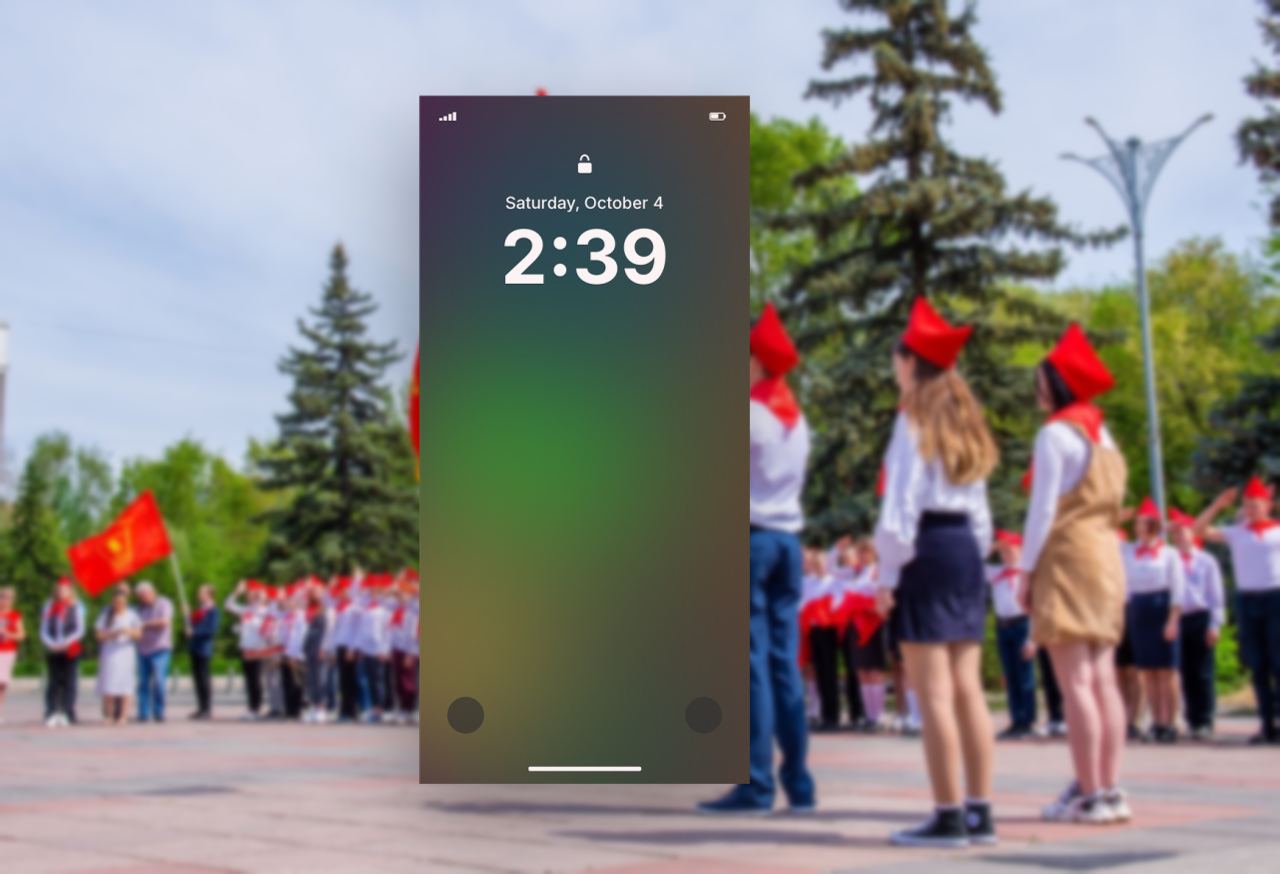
{"hour": 2, "minute": 39}
